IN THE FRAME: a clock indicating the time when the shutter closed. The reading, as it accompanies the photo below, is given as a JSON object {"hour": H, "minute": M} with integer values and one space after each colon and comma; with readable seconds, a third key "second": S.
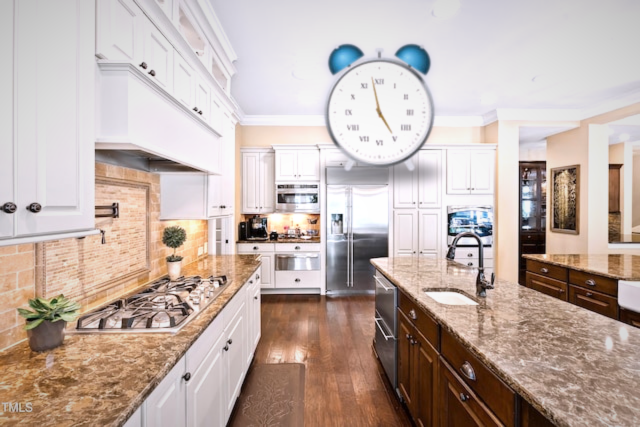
{"hour": 4, "minute": 58}
